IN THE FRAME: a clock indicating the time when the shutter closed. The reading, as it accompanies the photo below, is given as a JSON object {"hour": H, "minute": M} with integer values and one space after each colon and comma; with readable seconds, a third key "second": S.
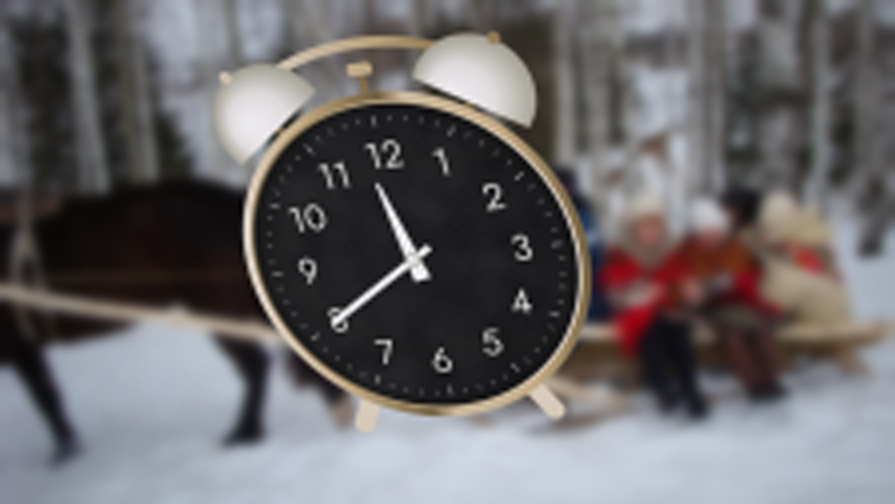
{"hour": 11, "minute": 40}
